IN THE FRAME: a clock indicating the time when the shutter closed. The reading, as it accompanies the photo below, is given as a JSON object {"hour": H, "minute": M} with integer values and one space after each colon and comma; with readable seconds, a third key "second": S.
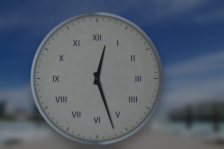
{"hour": 12, "minute": 27}
